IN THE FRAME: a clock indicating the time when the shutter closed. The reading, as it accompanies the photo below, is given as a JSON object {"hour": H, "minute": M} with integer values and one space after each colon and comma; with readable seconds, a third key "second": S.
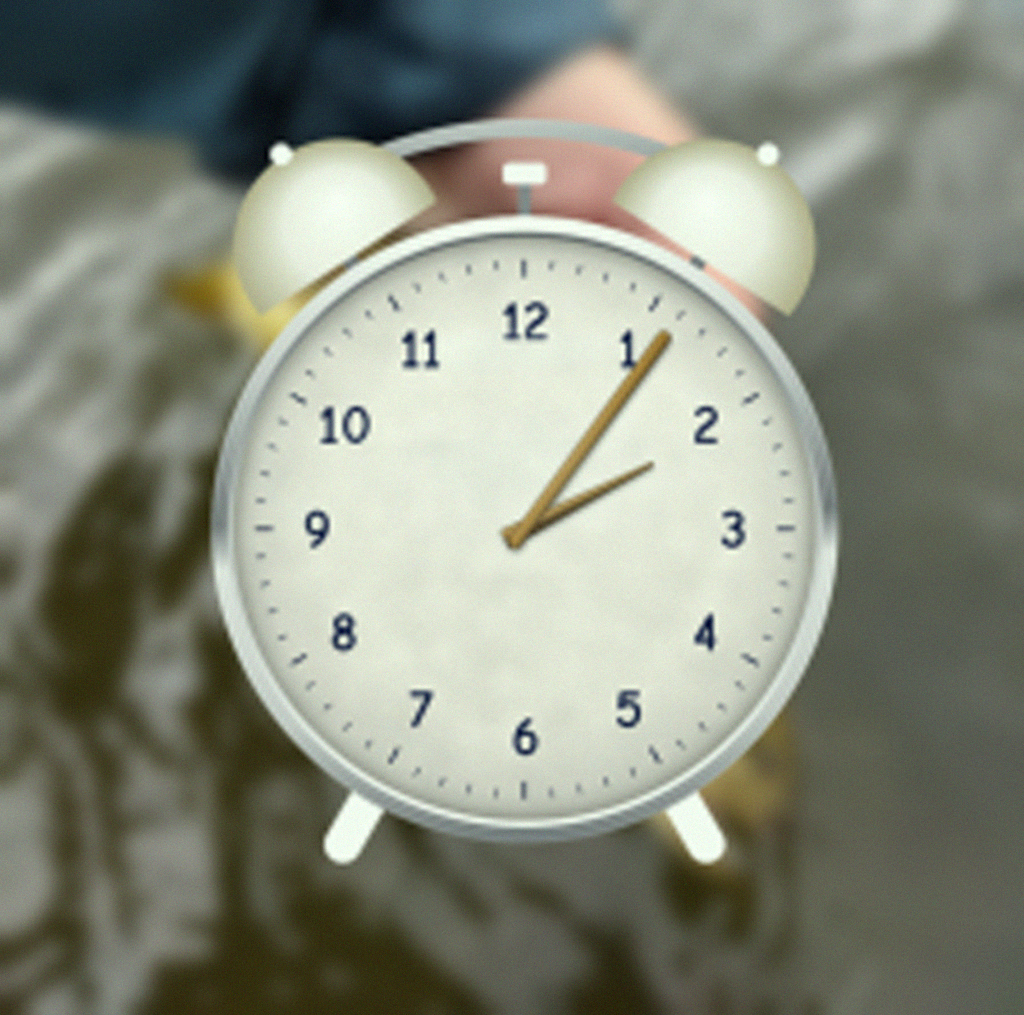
{"hour": 2, "minute": 6}
